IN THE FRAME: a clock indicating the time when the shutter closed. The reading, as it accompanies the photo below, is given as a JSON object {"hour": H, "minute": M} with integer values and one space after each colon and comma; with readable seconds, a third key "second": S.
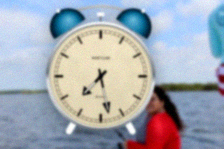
{"hour": 7, "minute": 28}
